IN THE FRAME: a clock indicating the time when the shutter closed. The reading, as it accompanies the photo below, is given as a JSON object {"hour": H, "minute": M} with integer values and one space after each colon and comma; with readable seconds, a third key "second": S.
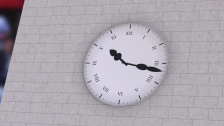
{"hour": 10, "minute": 17}
